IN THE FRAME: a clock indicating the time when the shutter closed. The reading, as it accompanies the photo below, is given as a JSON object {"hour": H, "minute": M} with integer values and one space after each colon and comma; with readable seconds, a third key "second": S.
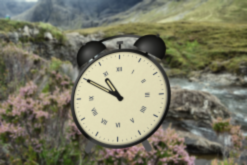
{"hour": 10, "minute": 50}
